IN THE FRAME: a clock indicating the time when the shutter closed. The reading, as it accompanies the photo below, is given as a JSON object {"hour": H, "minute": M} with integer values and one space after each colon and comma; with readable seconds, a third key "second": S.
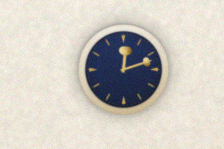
{"hour": 12, "minute": 12}
